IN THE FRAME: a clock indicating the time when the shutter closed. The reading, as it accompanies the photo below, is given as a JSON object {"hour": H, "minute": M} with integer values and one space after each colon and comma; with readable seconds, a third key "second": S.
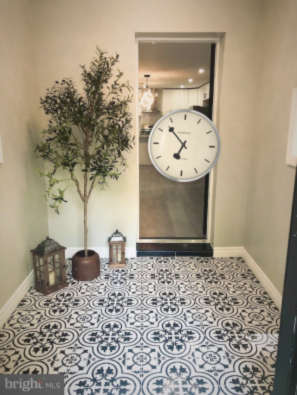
{"hour": 6, "minute": 53}
